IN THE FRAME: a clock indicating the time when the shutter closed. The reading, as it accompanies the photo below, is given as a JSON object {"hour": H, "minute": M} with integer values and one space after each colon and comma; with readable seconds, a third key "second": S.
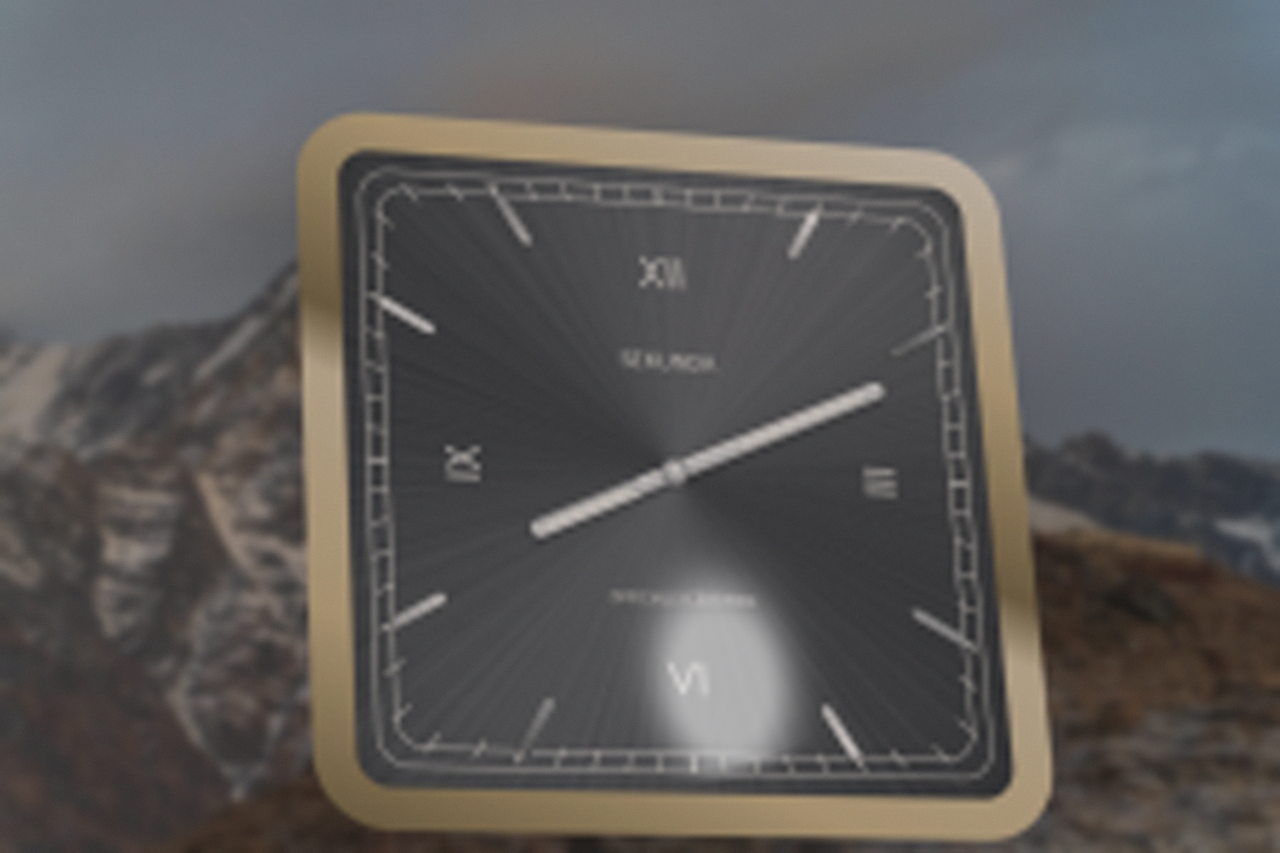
{"hour": 8, "minute": 11}
